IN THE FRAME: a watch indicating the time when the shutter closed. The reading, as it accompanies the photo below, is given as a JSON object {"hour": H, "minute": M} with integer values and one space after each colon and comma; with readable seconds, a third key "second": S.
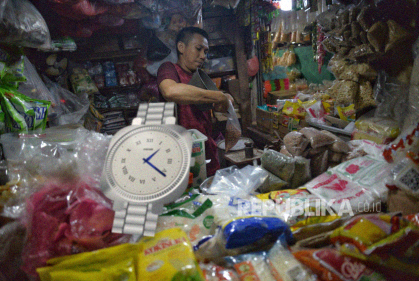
{"hour": 1, "minute": 21}
